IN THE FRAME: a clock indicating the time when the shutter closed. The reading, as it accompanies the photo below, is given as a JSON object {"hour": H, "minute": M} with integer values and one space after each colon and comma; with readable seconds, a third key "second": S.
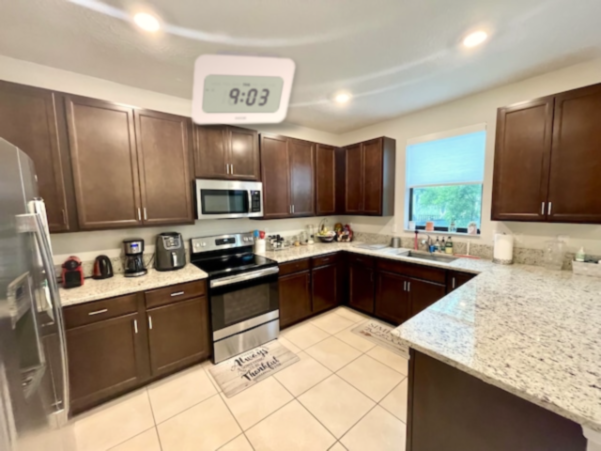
{"hour": 9, "minute": 3}
